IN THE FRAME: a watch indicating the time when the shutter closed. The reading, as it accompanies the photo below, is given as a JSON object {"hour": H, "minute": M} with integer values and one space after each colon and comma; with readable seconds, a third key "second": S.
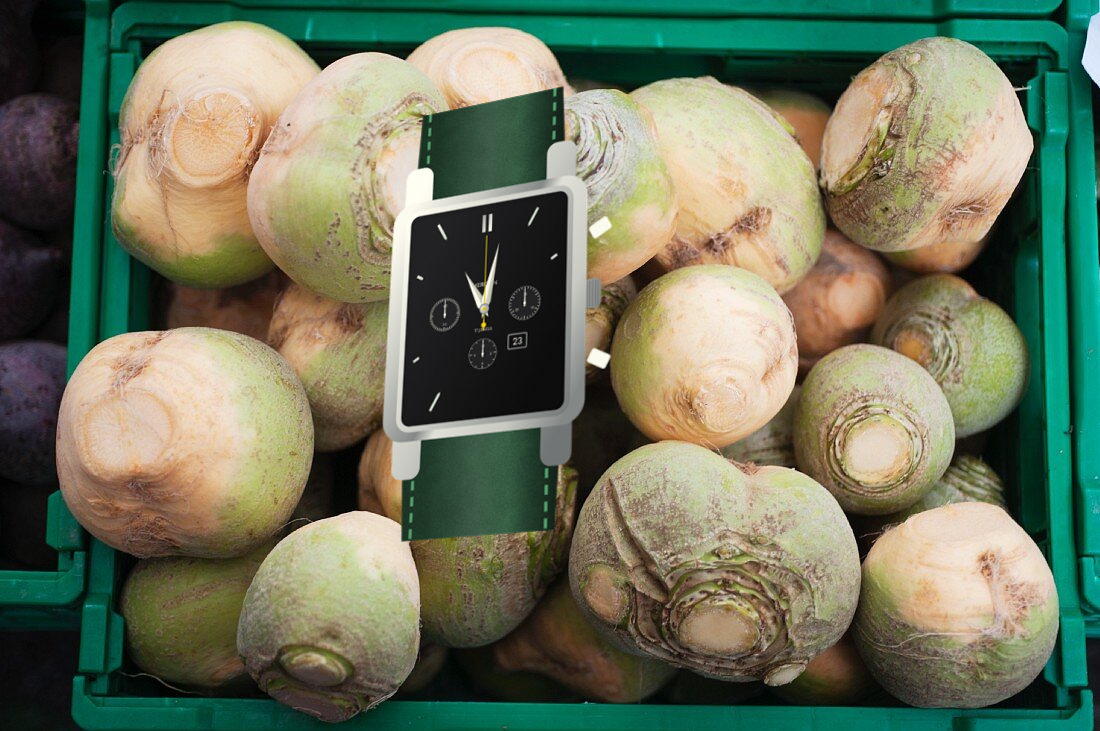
{"hour": 11, "minute": 2}
